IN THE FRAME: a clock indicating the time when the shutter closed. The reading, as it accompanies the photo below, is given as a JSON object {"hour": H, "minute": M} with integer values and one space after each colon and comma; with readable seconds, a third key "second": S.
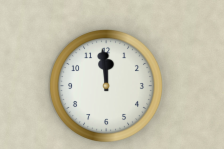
{"hour": 11, "minute": 59}
